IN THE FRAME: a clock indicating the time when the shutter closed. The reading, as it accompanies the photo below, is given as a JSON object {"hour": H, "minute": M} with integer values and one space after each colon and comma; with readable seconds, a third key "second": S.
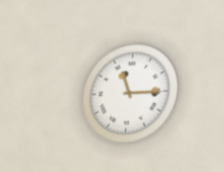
{"hour": 11, "minute": 15}
